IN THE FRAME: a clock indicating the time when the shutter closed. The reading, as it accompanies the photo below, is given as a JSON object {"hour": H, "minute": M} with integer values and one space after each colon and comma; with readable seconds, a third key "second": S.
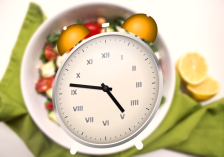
{"hour": 4, "minute": 47}
